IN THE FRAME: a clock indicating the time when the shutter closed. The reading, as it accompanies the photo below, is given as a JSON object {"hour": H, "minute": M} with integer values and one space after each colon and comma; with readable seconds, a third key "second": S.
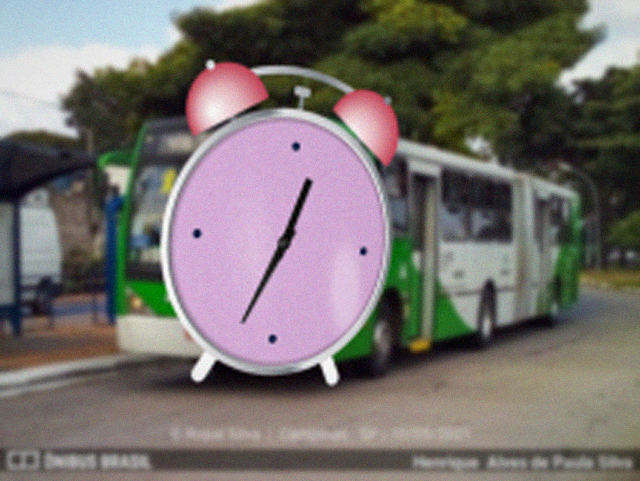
{"hour": 12, "minute": 34}
